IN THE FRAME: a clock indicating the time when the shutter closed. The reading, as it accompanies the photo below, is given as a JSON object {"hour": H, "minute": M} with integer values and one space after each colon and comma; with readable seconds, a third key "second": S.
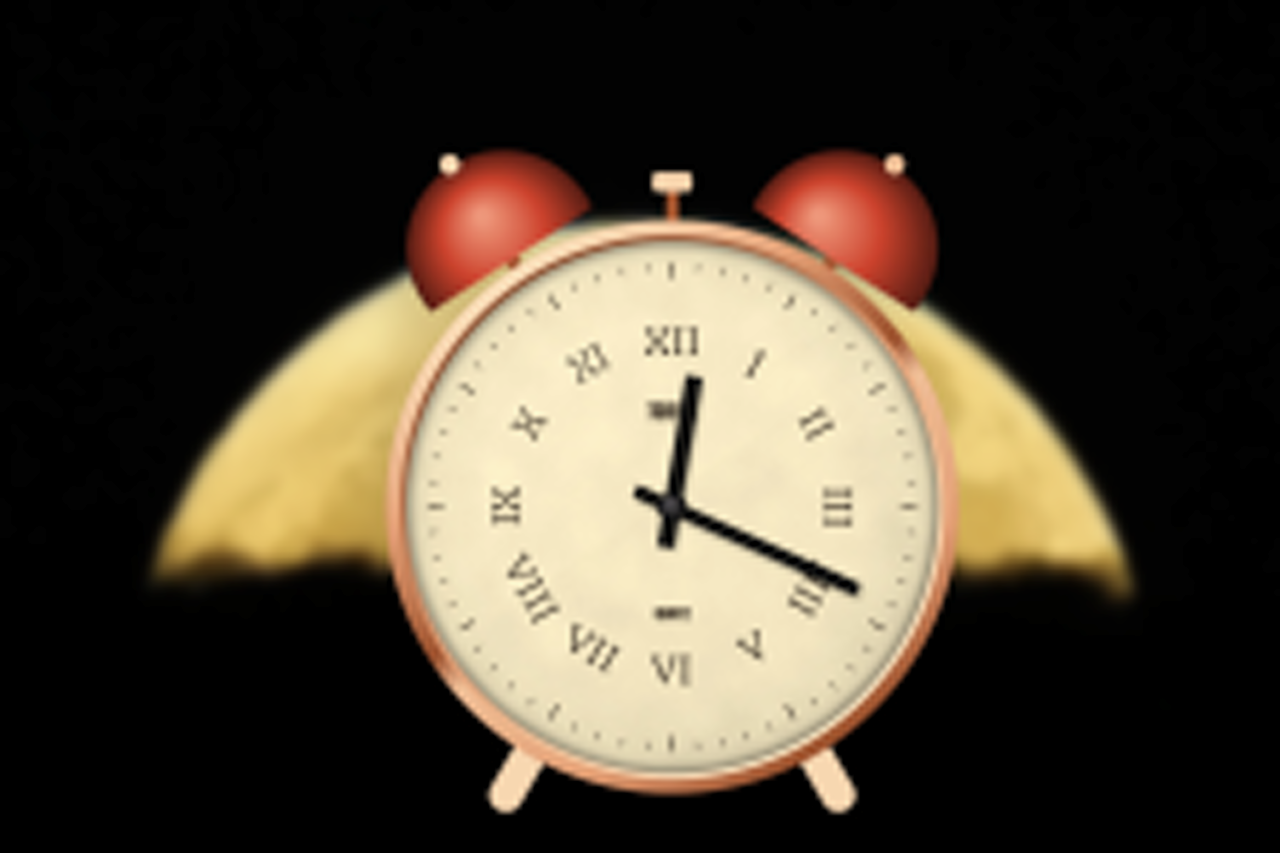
{"hour": 12, "minute": 19}
